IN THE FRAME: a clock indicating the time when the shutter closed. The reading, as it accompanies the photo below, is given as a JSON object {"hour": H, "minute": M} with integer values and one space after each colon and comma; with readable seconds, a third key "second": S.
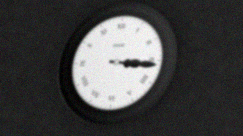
{"hour": 3, "minute": 16}
